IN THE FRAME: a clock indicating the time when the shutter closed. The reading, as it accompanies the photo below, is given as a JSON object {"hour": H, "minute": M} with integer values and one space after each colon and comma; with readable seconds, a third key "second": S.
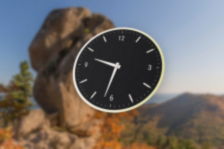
{"hour": 9, "minute": 32}
